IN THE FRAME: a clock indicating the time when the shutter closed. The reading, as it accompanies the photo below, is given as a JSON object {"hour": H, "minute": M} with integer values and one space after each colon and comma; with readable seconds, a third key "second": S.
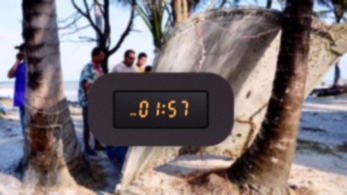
{"hour": 1, "minute": 57}
